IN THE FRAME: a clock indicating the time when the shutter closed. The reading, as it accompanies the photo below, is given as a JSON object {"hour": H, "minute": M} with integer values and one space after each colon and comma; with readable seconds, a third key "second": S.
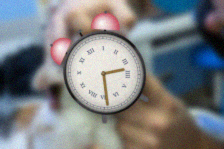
{"hour": 3, "minute": 34}
